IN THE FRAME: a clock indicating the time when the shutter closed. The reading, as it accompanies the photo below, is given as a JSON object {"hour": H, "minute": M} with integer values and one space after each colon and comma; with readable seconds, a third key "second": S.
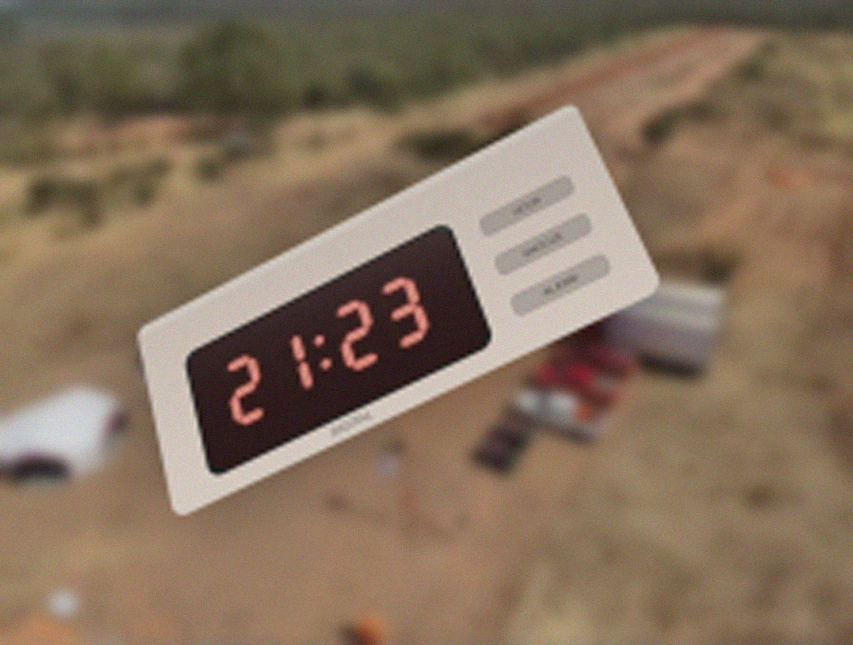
{"hour": 21, "minute": 23}
